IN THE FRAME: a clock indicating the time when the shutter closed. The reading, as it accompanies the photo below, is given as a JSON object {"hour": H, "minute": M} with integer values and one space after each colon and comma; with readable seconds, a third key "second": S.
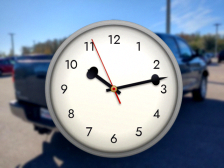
{"hour": 10, "minute": 12, "second": 56}
